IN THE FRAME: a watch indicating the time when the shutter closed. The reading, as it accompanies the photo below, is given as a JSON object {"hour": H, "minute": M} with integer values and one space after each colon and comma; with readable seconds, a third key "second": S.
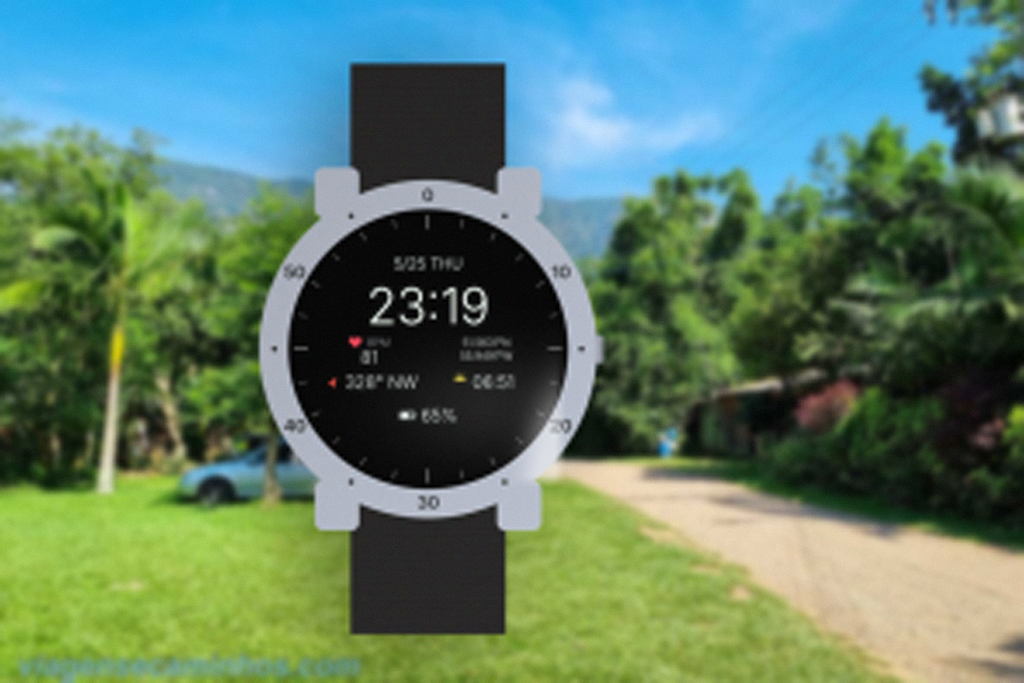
{"hour": 23, "minute": 19}
